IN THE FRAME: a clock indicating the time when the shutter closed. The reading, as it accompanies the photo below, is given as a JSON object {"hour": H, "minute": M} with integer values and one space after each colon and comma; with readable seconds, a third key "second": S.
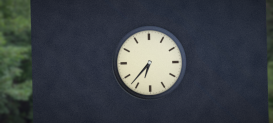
{"hour": 6, "minute": 37}
